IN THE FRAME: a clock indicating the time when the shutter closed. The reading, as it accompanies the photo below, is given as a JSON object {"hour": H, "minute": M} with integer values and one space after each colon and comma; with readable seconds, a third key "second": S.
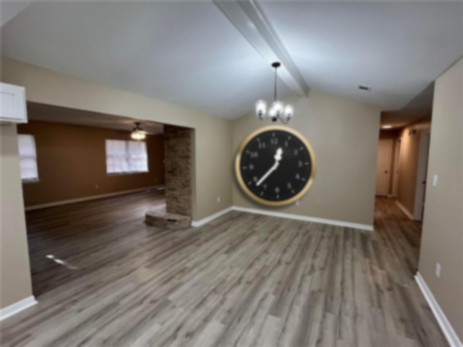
{"hour": 12, "minute": 38}
